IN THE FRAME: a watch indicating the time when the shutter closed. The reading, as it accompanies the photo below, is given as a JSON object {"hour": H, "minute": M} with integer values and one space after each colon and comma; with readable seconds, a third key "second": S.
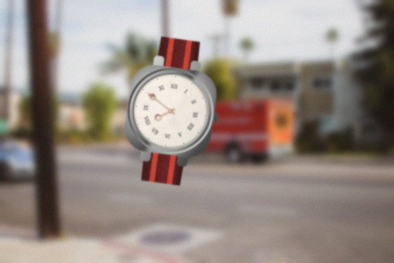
{"hour": 7, "minute": 50}
